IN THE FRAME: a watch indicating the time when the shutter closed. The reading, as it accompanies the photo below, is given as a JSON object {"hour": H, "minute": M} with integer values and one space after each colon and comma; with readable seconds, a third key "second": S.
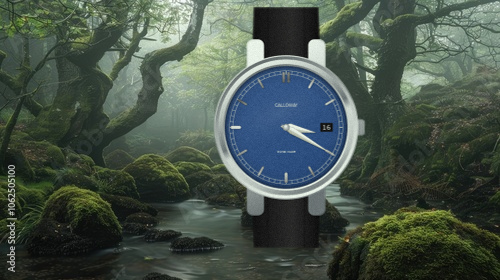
{"hour": 3, "minute": 20}
